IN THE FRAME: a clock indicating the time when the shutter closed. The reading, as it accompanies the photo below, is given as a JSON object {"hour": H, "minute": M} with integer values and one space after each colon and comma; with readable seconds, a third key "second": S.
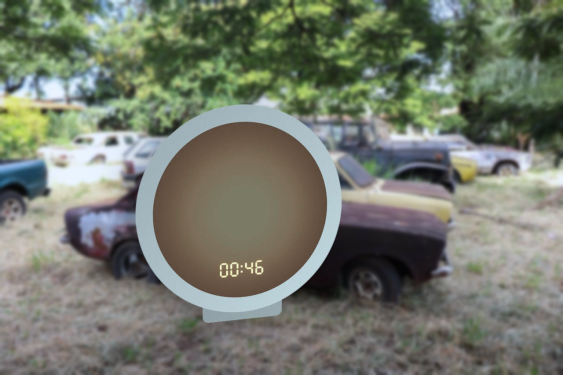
{"hour": 0, "minute": 46}
